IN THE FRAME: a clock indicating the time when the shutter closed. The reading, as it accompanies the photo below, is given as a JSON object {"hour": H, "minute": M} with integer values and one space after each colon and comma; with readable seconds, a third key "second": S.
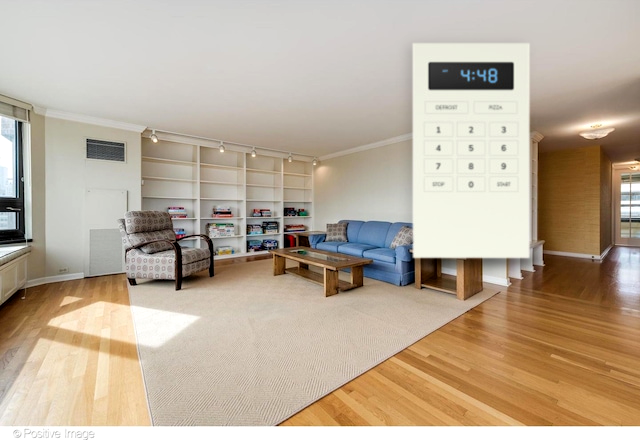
{"hour": 4, "minute": 48}
